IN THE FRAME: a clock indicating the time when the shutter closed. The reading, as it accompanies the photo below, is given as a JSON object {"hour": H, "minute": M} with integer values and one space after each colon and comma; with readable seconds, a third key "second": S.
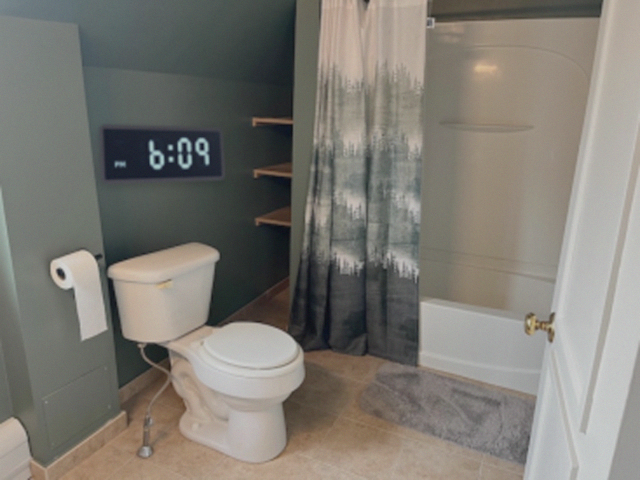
{"hour": 6, "minute": 9}
